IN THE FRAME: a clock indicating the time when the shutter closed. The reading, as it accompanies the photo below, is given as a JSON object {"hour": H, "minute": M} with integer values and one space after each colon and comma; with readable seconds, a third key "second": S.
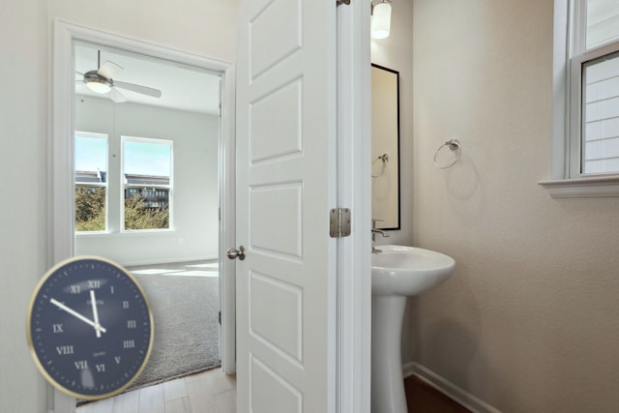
{"hour": 11, "minute": 50}
